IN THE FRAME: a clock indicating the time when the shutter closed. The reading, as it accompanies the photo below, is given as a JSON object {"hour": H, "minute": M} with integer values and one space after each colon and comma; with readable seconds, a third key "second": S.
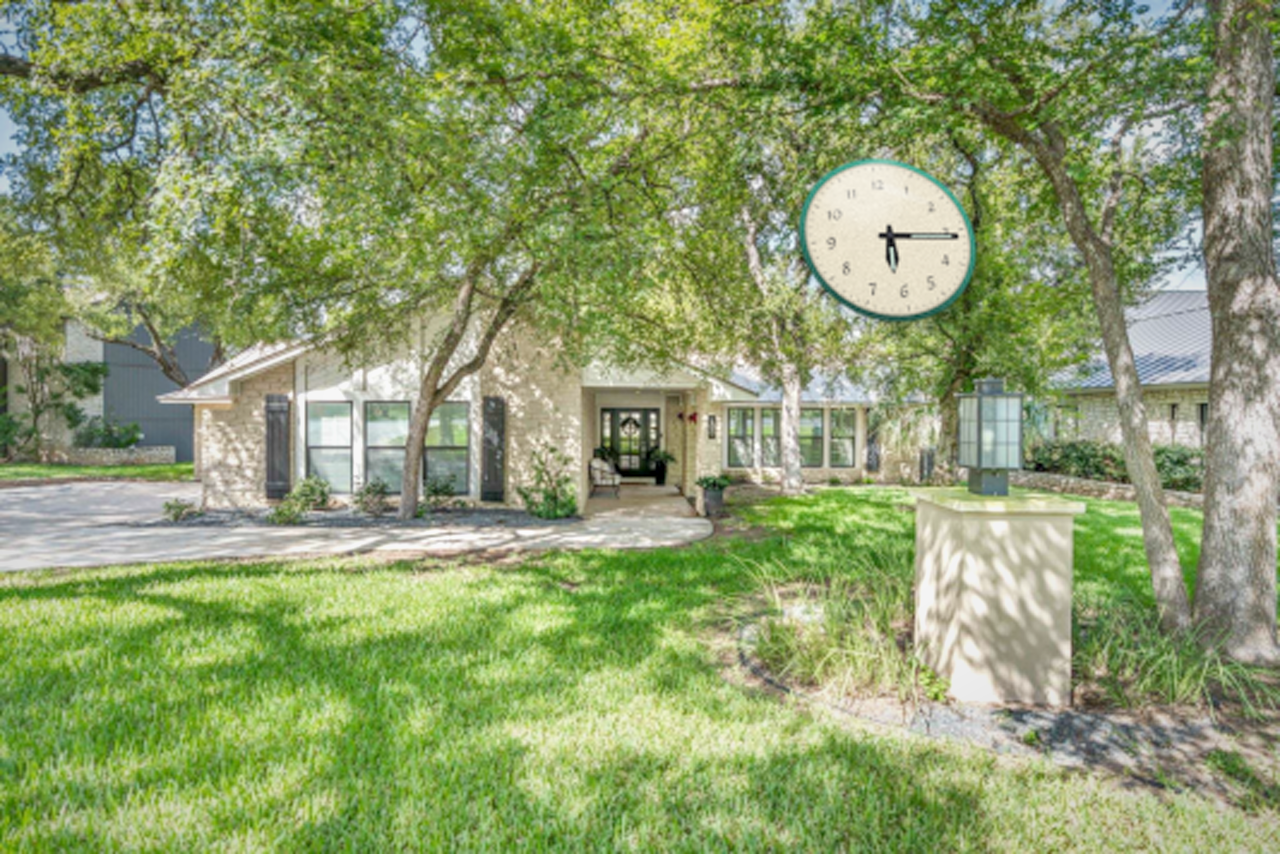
{"hour": 6, "minute": 16}
